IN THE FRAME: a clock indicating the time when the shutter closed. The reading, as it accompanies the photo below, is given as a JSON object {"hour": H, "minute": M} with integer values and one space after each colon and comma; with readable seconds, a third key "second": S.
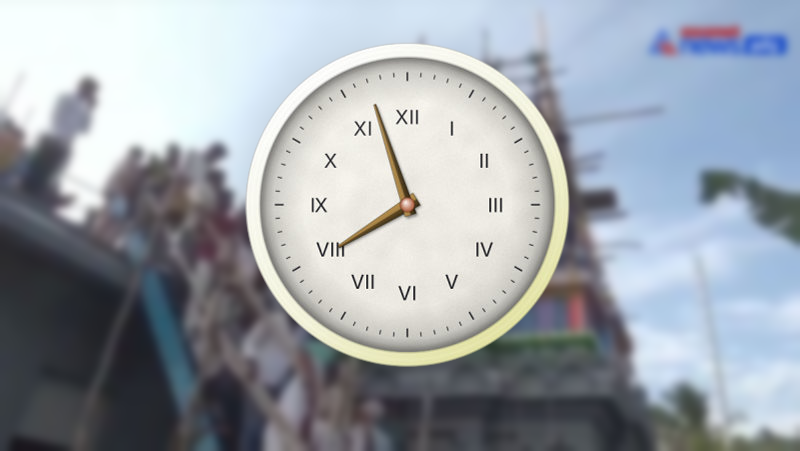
{"hour": 7, "minute": 57}
